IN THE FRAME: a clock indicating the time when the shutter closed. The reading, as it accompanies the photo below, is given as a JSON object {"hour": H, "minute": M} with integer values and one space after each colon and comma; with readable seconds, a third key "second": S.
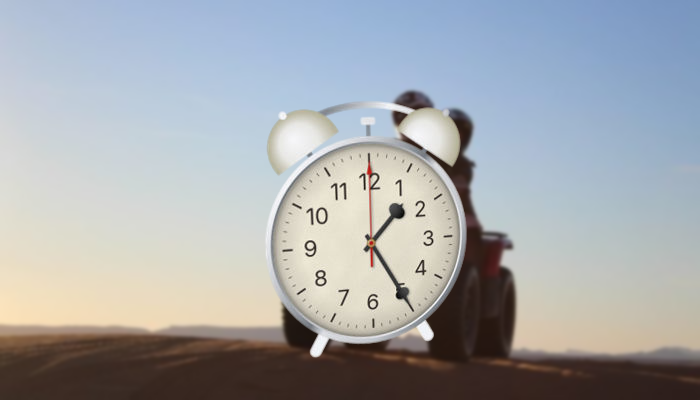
{"hour": 1, "minute": 25, "second": 0}
